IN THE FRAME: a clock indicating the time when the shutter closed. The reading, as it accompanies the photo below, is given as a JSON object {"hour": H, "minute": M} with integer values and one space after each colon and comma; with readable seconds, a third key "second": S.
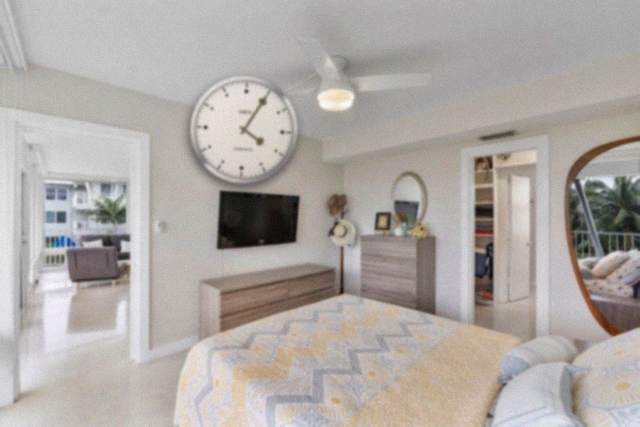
{"hour": 4, "minute": 5}
